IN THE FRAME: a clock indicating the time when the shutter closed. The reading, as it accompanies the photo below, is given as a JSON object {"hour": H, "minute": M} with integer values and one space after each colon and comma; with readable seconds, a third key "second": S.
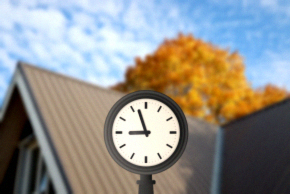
{"hour": 8, "minute": 57}
